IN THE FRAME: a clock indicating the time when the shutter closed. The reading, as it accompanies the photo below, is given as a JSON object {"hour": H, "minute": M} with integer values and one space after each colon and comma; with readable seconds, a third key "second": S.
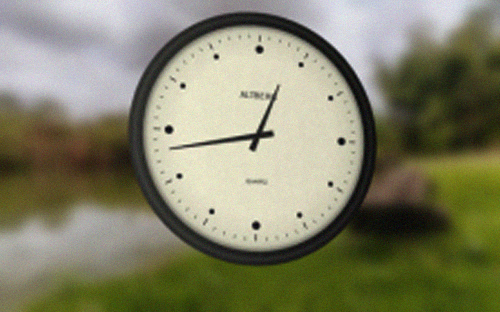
{"hour": 12, "minute": 43}
